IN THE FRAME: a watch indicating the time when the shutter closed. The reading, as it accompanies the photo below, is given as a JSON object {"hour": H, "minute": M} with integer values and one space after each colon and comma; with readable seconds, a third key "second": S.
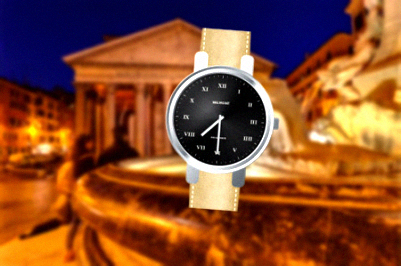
{"hour": 7, "minute": 30}
